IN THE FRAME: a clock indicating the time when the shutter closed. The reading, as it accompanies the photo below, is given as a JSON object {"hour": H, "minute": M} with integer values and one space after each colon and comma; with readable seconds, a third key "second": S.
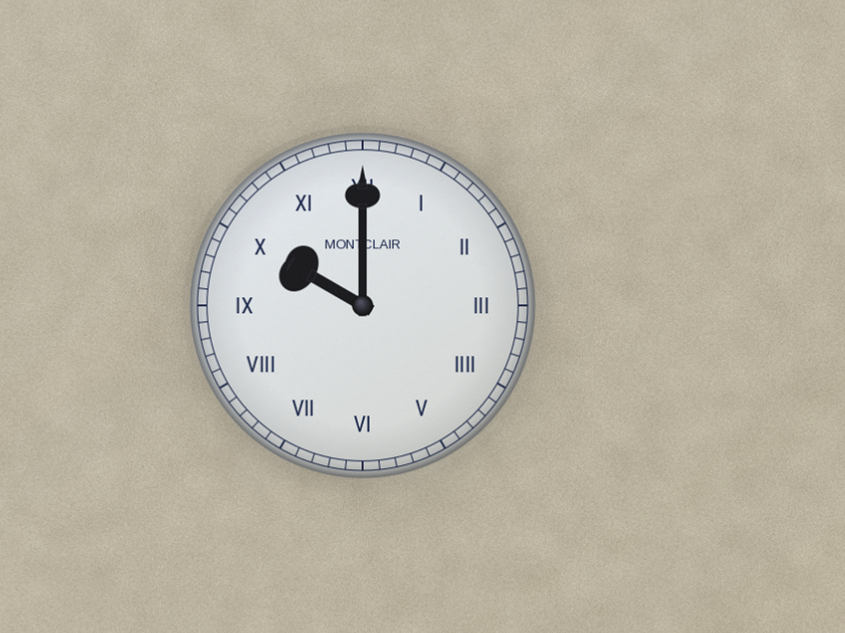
{"hour": 10, "minute": 0}
